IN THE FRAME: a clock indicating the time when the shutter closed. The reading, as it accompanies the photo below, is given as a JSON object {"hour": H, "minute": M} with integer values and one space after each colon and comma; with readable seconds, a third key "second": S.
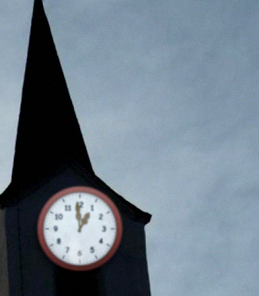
{"hour": 12, "minute": 59}
